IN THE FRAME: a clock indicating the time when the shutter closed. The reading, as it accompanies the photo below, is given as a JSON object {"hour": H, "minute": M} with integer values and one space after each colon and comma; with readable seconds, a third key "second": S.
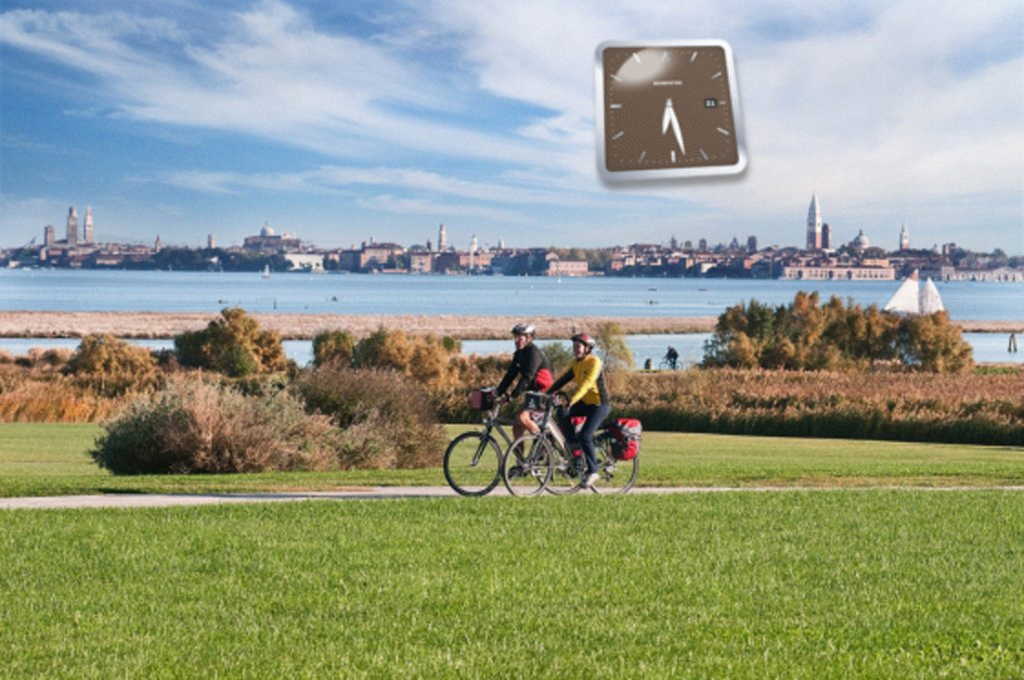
{"hour": 6, "minute": 28}
